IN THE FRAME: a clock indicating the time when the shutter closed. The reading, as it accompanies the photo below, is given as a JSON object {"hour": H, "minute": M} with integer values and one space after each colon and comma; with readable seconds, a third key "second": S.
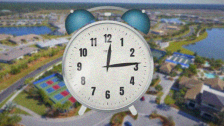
{"hour": 12, "minute": 14}
